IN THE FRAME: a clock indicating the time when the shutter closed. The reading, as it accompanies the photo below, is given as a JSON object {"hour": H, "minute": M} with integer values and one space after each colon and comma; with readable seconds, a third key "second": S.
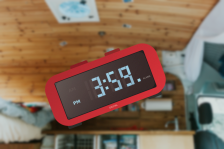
{"hour": 3, "minute": 59}
